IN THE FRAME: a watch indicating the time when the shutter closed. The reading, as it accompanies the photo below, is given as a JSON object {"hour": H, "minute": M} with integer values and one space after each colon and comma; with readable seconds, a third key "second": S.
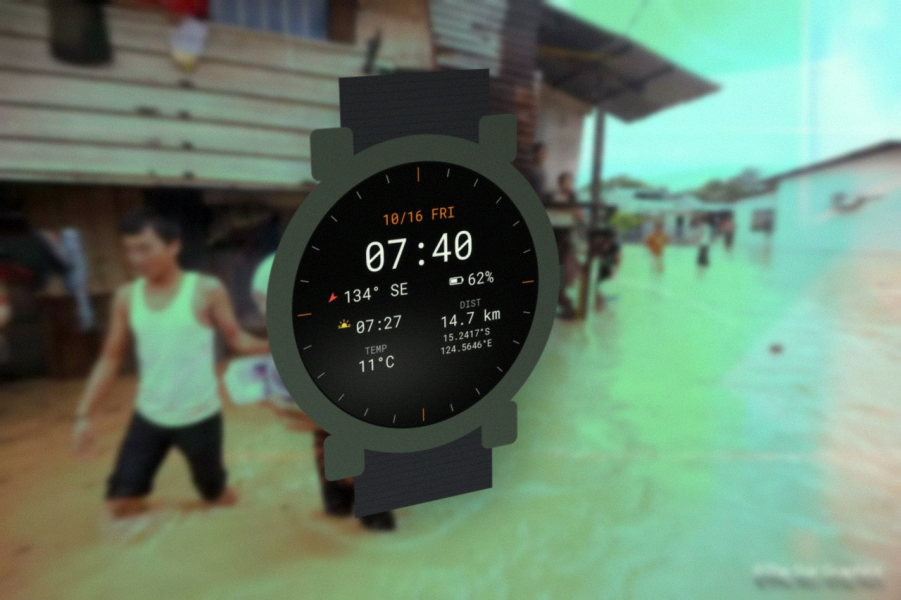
{"hour": 7, "minute": 40}
